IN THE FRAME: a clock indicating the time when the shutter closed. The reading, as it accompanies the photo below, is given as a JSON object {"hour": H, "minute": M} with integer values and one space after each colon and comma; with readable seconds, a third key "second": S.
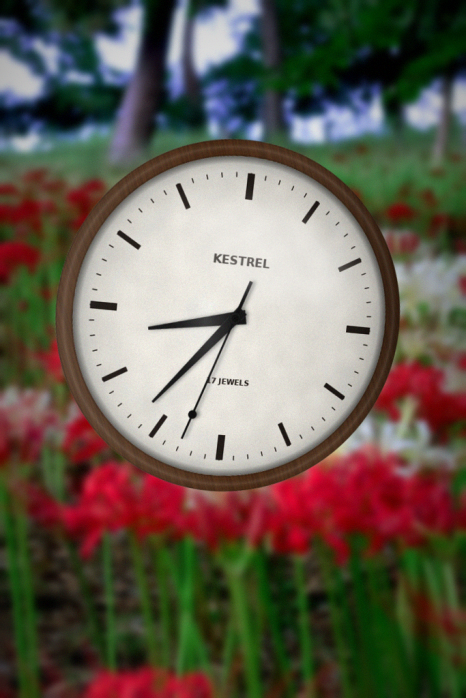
{"hour": 8, "minute": 36, "second": 33}
